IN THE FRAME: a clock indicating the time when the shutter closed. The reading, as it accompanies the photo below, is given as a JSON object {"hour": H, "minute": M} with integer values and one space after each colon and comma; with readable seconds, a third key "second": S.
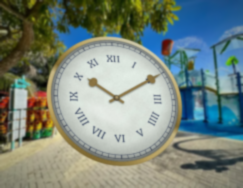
{"hour": 10, "minute": 10}
